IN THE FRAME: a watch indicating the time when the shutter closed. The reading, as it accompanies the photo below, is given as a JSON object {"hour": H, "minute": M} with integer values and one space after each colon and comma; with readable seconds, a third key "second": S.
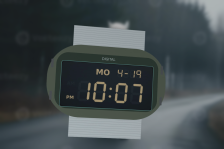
{"hour": 10, "minute": 7}
